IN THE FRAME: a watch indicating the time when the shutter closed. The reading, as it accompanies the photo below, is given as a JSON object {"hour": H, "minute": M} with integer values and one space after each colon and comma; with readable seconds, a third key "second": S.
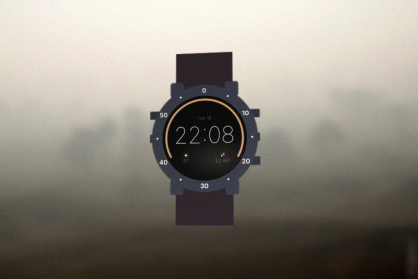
{"hour": 22, "minute": 8}
